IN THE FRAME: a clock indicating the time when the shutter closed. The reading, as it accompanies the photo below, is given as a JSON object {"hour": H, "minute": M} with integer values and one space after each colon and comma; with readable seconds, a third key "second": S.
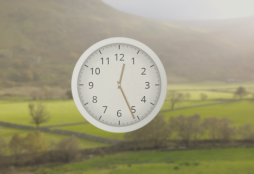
{"hour": 12, "minute": 26}
